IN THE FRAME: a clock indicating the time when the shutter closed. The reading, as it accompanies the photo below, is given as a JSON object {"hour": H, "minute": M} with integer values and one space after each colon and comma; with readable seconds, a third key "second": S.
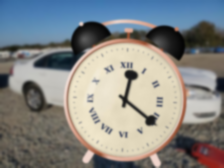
{"hour": 12, "minute": 21}
